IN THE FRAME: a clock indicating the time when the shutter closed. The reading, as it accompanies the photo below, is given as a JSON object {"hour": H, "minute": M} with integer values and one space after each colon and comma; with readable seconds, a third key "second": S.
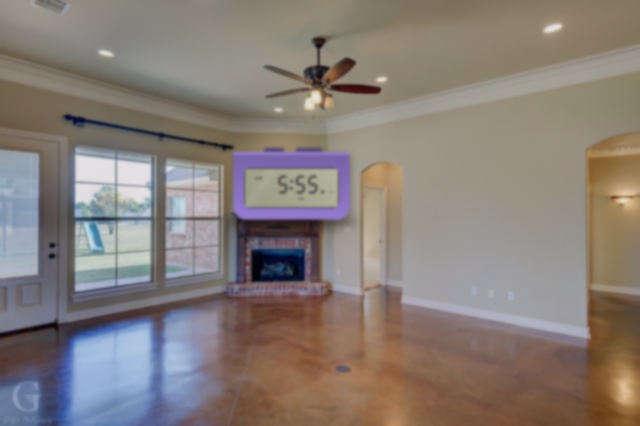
{"hour": 5, "minute": 55}
